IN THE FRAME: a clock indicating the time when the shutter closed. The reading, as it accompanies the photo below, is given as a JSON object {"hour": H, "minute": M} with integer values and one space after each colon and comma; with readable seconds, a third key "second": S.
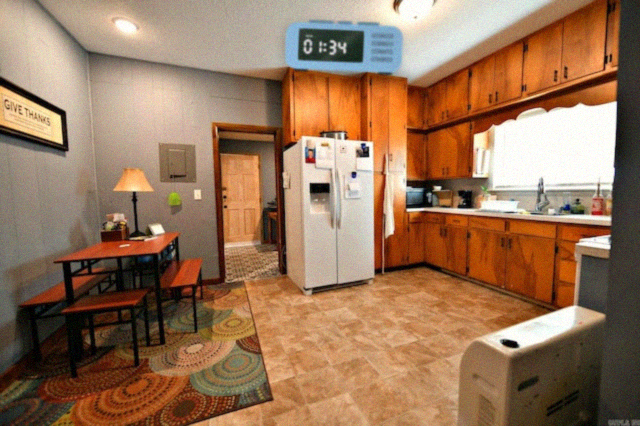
{"hour": 1, "minute": 34}
